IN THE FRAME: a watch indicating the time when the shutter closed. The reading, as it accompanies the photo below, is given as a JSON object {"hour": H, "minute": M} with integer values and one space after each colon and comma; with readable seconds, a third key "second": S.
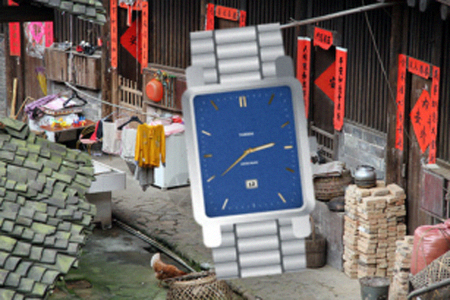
{"hour": 2, "minute": 39}
